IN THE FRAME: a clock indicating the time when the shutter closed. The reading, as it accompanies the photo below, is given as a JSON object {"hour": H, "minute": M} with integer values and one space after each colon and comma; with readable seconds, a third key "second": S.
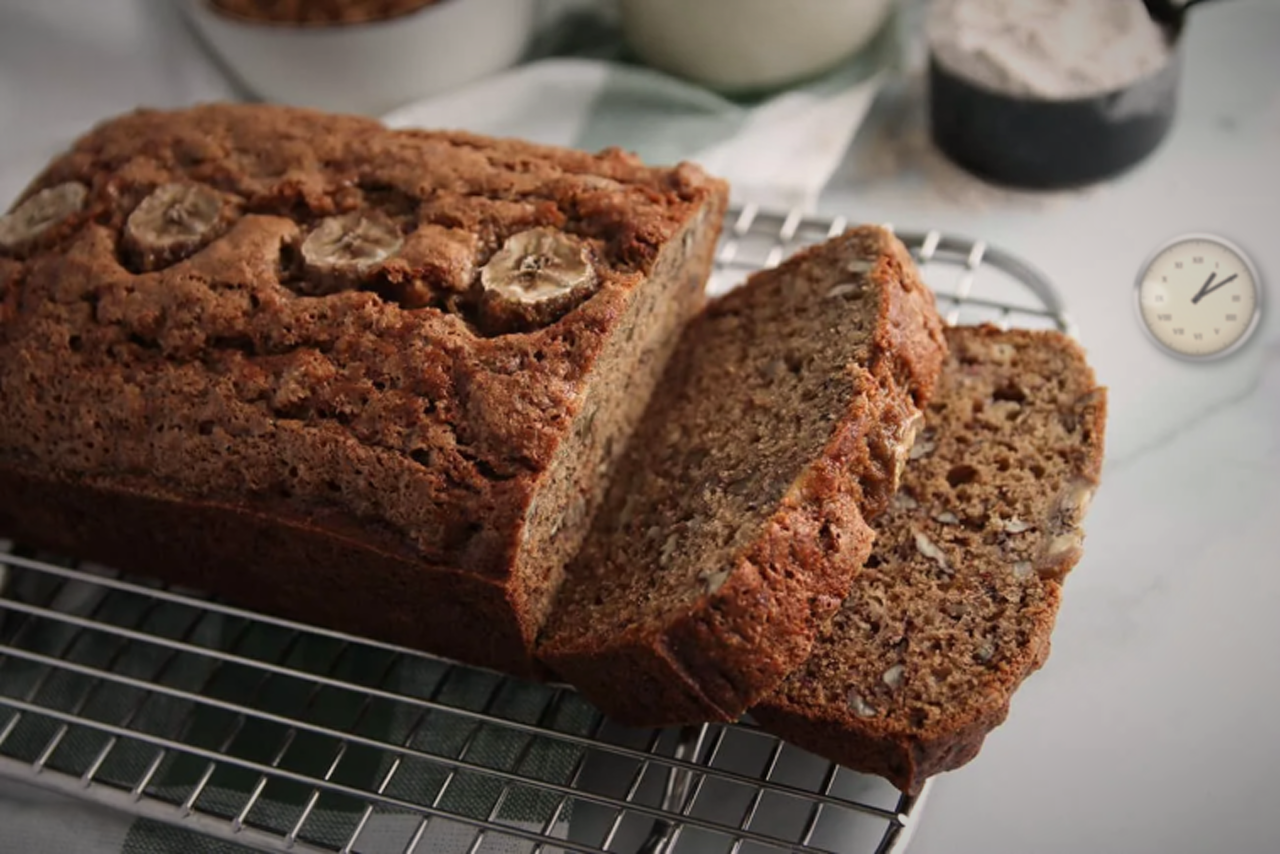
{"hour": 1, "minute": 10}
